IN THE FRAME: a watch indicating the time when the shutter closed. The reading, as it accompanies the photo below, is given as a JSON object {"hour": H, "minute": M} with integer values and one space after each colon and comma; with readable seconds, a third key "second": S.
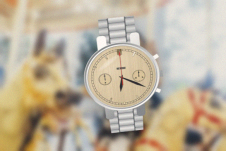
{"hour": 6, "minute": 20}
